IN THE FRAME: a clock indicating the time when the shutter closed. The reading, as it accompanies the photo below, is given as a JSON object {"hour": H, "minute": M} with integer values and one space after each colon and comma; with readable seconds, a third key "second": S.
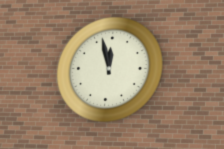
{"hour": 11, "minute": 57}
